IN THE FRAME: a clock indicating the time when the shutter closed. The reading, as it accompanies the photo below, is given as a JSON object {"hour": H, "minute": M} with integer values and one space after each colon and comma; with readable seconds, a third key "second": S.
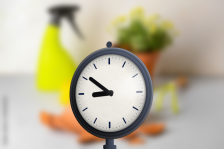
{"hour": 8, "minute": 51}
